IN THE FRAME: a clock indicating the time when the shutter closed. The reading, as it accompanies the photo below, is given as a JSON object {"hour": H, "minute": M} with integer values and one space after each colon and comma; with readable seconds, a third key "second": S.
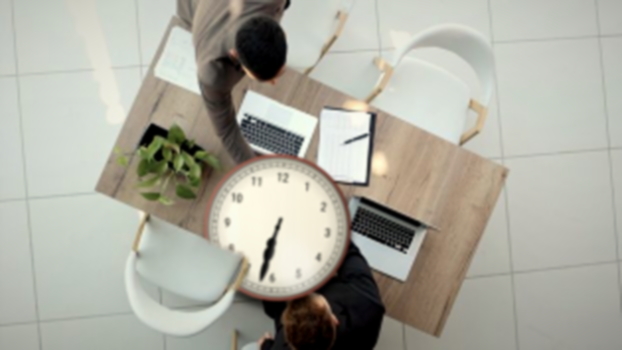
{"hour": 6, "minute": 32}
